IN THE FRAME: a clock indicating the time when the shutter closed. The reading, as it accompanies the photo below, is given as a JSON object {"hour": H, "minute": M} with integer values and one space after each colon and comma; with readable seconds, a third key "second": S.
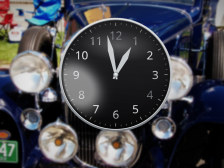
{"hour": 12, "minute": 58}
